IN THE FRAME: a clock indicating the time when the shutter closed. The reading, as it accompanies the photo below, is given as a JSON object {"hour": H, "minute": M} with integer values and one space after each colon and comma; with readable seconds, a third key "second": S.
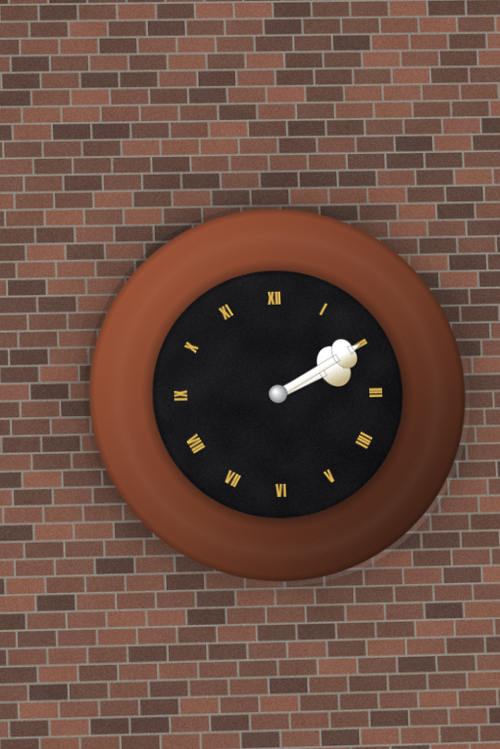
{"hour": 2, "minute": 10}
